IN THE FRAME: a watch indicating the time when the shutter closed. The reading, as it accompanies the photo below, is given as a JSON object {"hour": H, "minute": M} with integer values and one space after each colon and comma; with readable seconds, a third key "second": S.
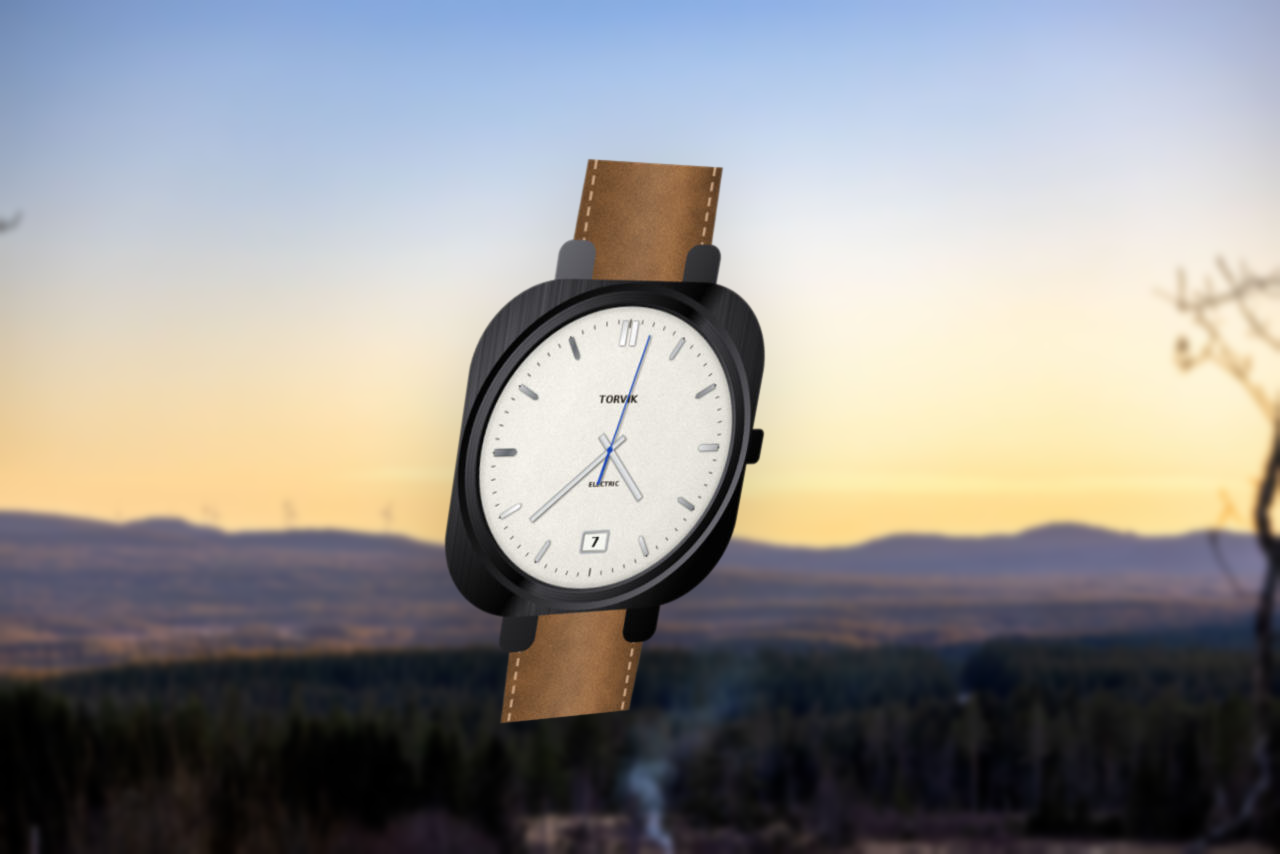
{"hour": 4, "minute": 38, "second": 2}
